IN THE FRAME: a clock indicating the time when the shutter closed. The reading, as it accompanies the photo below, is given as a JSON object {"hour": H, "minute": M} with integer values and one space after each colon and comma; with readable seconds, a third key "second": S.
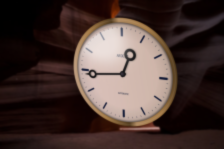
{"hour": 12, "minute": 44}
